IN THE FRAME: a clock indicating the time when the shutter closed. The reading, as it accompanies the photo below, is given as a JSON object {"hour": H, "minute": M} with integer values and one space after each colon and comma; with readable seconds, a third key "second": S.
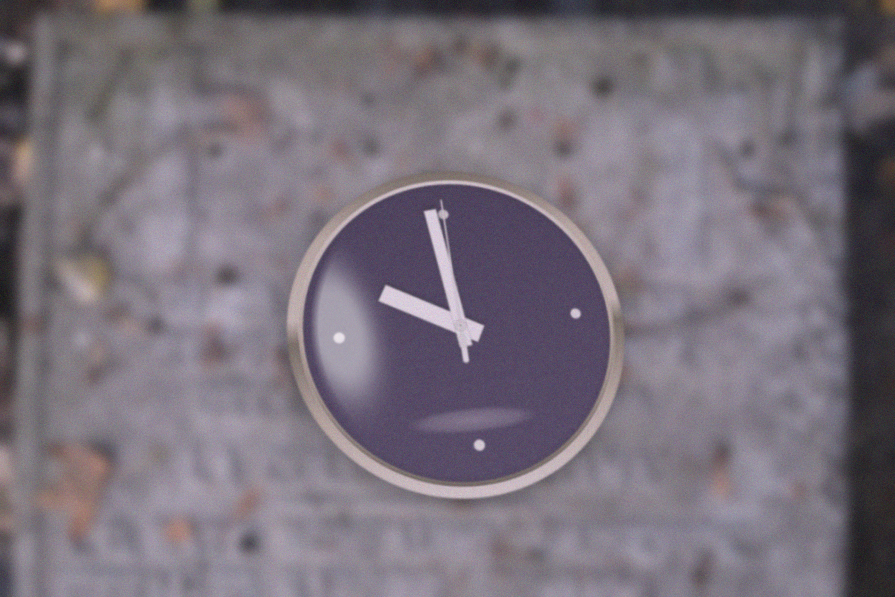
{"hour": 9, "minute": 59, "second": 0}
